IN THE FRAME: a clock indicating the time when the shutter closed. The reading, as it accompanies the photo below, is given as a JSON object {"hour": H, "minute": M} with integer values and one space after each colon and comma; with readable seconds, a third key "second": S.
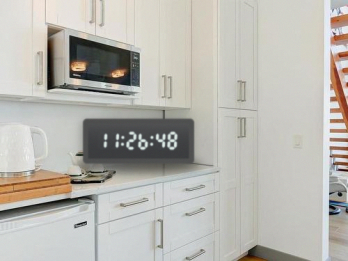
{"hour": 11, "minute": 26, "second": 48}
